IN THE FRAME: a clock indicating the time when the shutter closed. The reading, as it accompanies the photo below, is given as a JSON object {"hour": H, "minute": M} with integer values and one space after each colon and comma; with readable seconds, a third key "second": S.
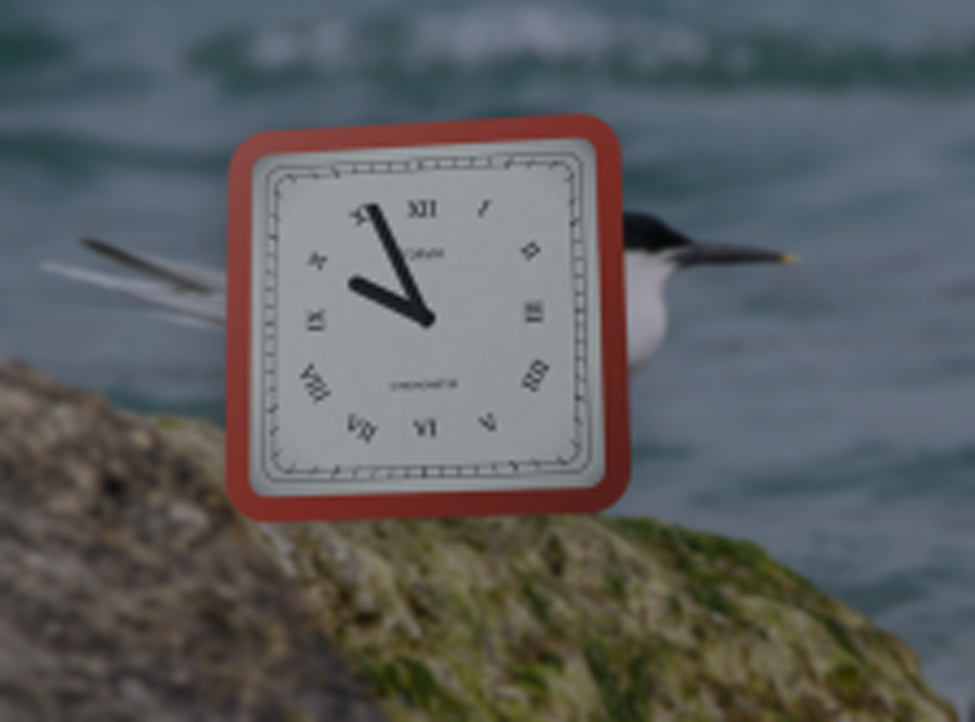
{"hour": 9, "minute": 56}
